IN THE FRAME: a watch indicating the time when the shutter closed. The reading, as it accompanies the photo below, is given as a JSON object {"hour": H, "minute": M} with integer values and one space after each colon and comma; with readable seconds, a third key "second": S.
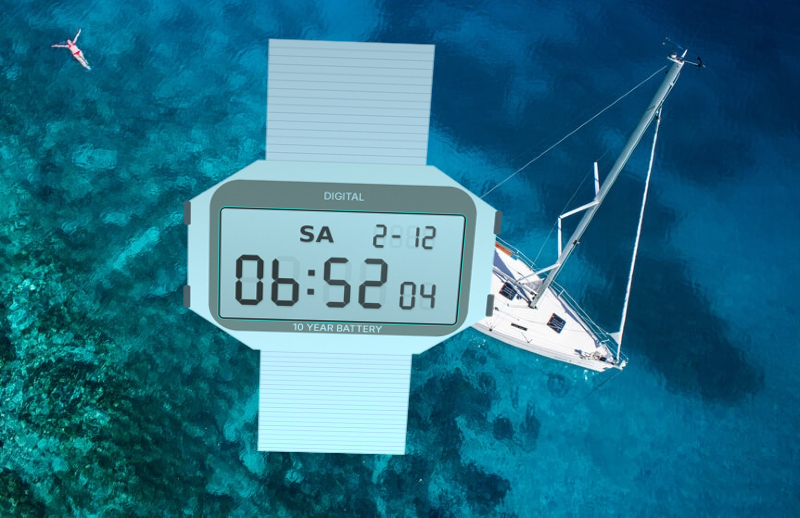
{"hour": 6, "minute": 52, "second": 4}
